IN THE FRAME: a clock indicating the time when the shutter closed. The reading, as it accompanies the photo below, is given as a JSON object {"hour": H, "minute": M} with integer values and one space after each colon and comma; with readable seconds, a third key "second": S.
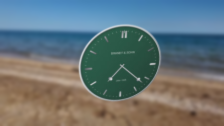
{"hour": 7, "minute": 22}
